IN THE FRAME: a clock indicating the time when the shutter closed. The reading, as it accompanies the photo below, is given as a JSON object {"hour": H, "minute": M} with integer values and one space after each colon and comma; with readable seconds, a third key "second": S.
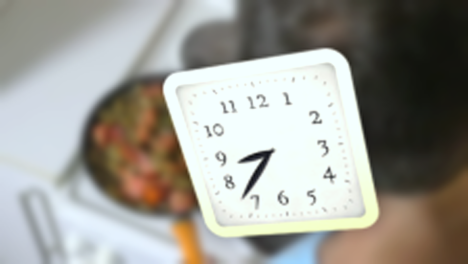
{"hour": 8, "minute": 37}
